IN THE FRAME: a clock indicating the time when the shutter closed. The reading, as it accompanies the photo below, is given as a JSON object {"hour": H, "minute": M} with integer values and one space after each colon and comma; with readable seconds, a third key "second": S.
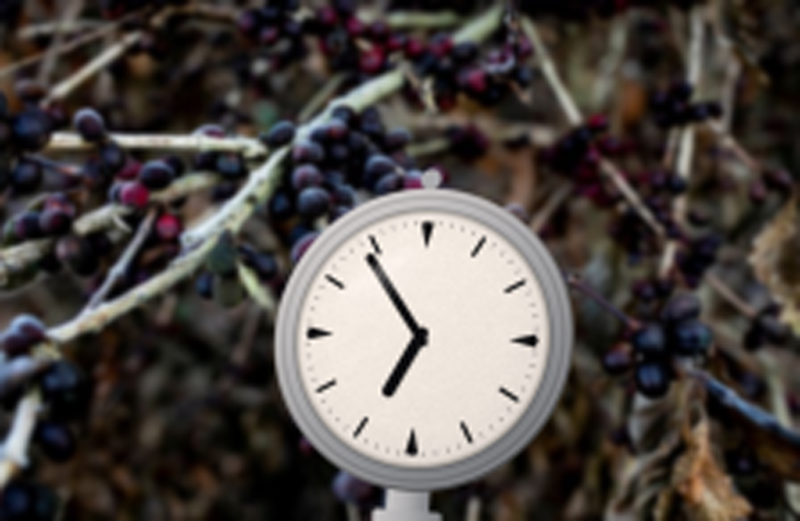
{"hour": 6, "minute": 54}
